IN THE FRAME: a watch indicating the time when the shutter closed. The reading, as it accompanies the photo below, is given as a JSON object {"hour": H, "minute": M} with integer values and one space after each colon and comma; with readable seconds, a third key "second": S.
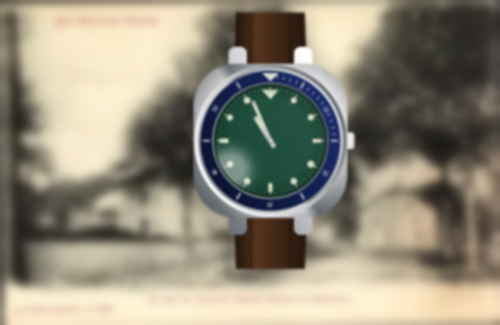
{"hour": 10, "minute": 56}
